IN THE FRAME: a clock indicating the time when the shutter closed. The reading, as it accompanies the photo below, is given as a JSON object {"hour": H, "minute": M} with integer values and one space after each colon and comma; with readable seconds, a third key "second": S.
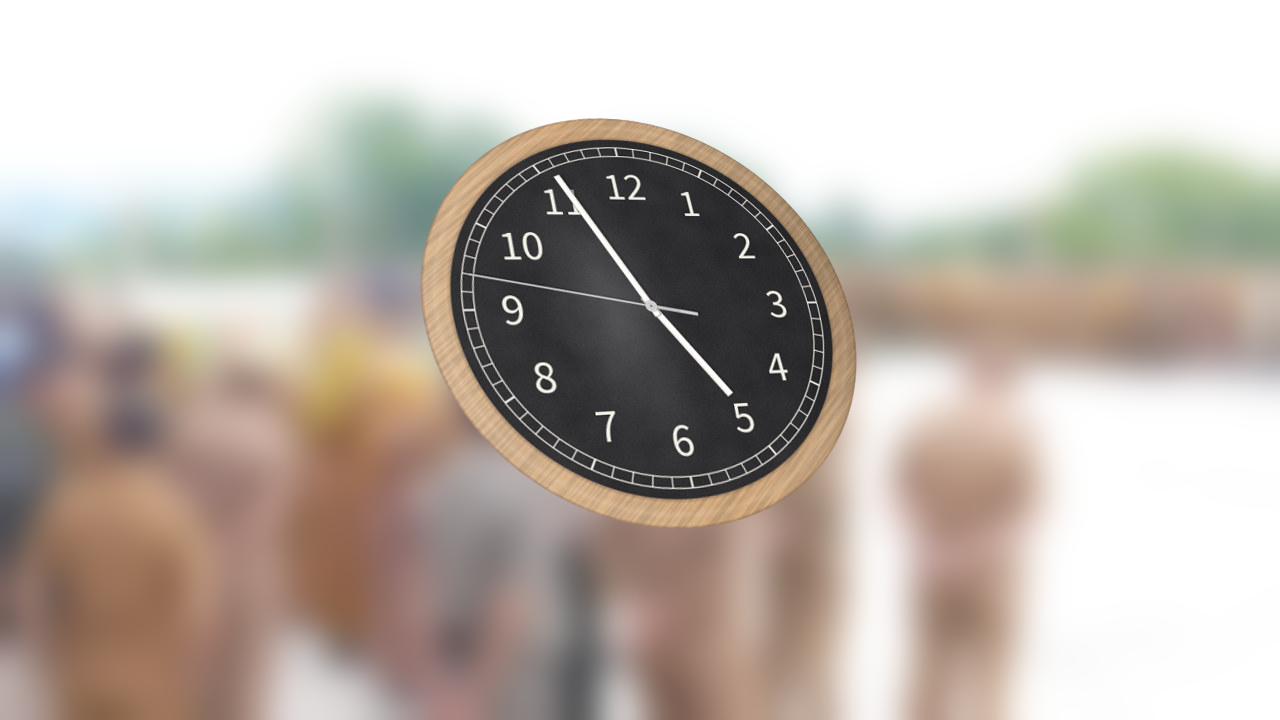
{"hour": 4, "minute": 55, "second": 47}
